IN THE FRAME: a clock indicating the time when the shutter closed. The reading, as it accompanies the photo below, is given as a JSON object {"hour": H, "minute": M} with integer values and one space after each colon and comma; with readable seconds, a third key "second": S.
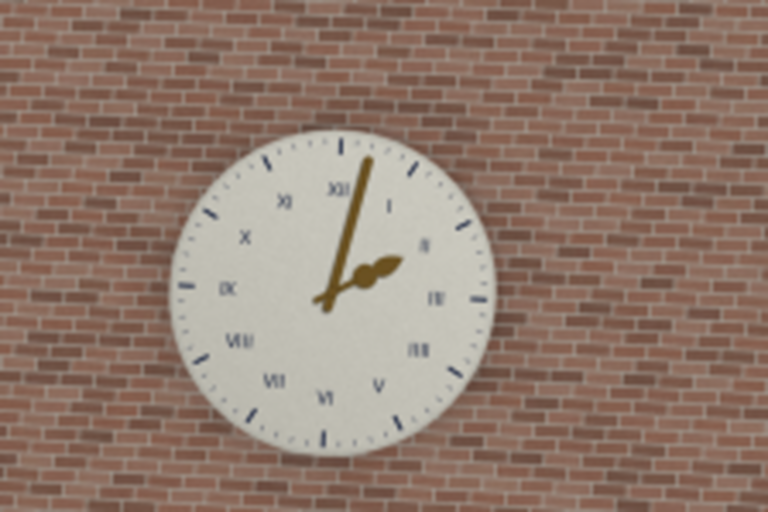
{"hour": 2, "minute": 2}
